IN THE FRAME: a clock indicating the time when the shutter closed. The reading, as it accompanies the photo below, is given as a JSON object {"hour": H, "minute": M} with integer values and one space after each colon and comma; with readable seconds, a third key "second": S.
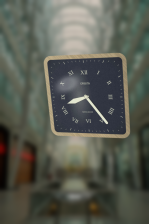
{"hour": 8, "minute": 24}
